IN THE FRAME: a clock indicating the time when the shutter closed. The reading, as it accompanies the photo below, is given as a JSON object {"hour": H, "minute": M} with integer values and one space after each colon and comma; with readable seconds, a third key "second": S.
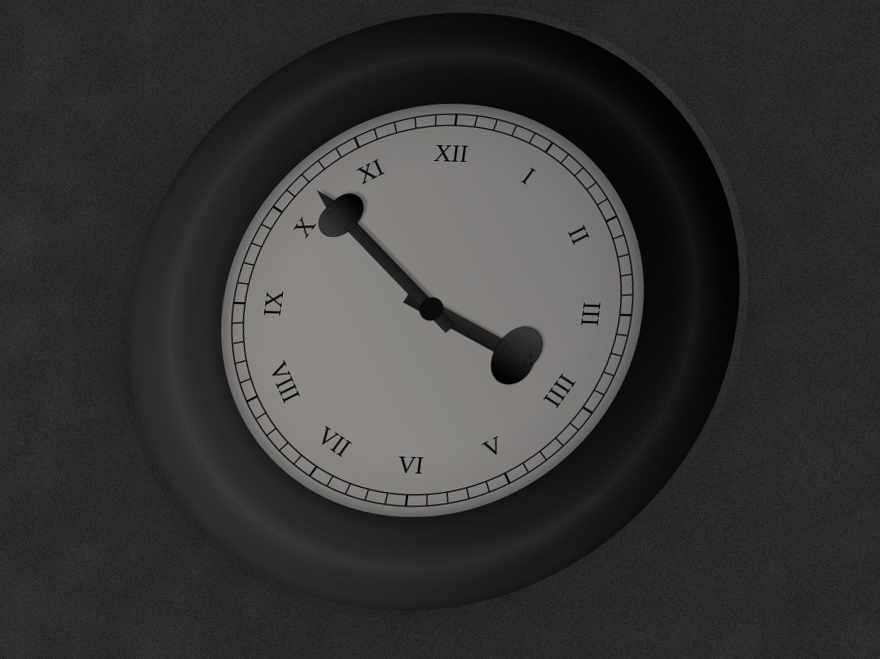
{"hour": 3, "minute": 52}
